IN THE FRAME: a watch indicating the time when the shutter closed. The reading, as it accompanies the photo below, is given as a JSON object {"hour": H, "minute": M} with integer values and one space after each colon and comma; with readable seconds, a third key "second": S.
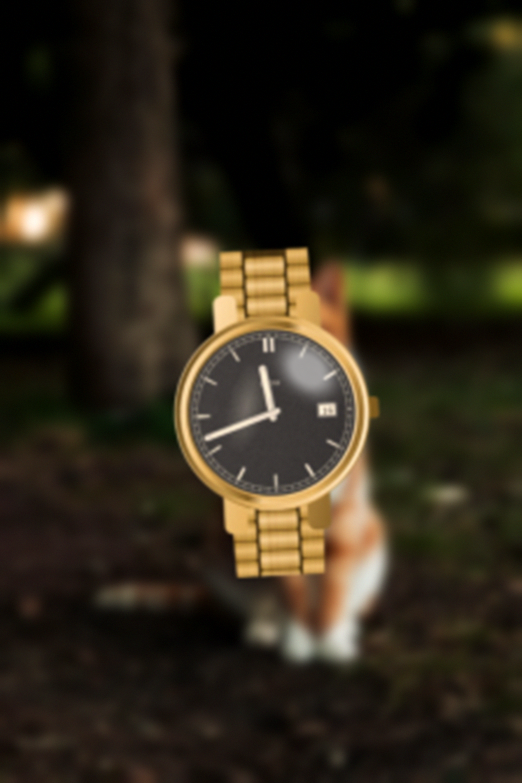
{"hour": 11, "minute": 42}
